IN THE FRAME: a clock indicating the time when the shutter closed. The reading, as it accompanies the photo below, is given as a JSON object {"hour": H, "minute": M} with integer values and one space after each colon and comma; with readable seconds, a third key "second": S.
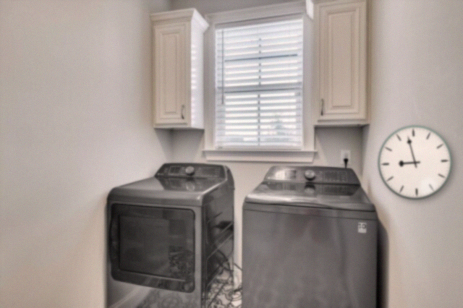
{"hour": 8, "minute": 58}
